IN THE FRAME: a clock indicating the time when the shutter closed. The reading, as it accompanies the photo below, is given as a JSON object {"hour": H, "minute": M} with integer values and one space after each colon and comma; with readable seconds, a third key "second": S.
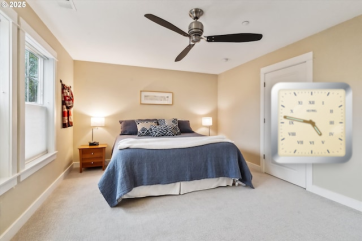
{"hour": 4, "minute": 47}
